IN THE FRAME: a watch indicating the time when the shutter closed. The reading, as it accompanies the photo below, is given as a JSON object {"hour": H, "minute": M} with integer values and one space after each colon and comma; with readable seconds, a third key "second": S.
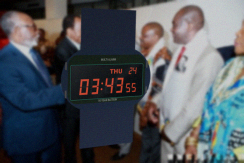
{"hour": 3, "minute": 43, "second": 55}
